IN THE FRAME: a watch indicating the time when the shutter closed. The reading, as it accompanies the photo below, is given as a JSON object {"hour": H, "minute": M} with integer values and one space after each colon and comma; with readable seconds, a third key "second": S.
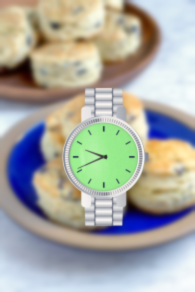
{"hour": 9, "minute": 41}
